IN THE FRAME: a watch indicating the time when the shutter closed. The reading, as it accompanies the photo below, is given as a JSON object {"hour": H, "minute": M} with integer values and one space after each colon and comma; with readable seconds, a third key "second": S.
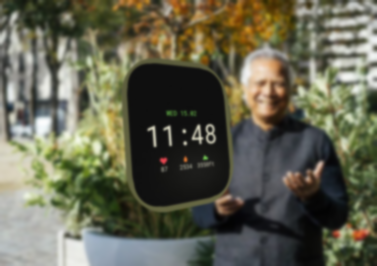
{"hour": 11, "minute": 48}
